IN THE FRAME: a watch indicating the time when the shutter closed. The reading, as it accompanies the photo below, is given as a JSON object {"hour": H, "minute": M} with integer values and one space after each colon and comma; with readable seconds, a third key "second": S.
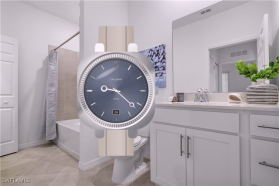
{"hour": 9, "minute": 22}
